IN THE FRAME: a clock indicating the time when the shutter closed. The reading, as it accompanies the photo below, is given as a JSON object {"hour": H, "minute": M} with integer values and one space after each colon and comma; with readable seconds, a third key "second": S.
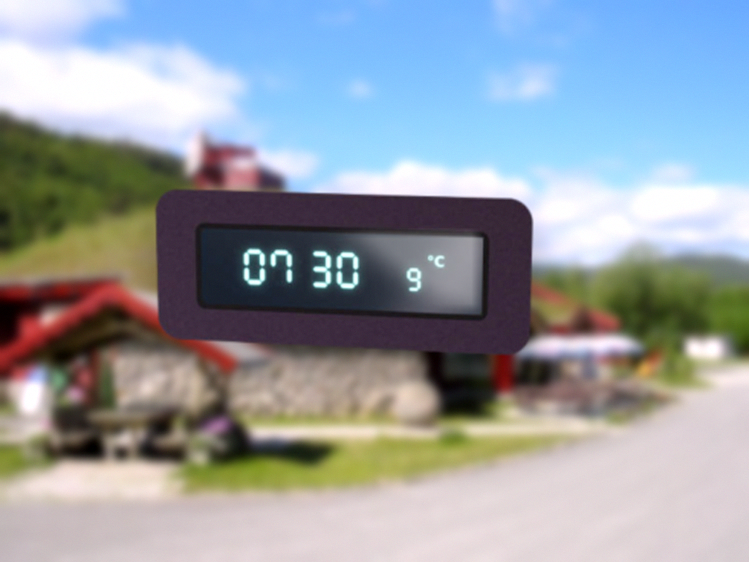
{"hour": 7, "minute": 30}
